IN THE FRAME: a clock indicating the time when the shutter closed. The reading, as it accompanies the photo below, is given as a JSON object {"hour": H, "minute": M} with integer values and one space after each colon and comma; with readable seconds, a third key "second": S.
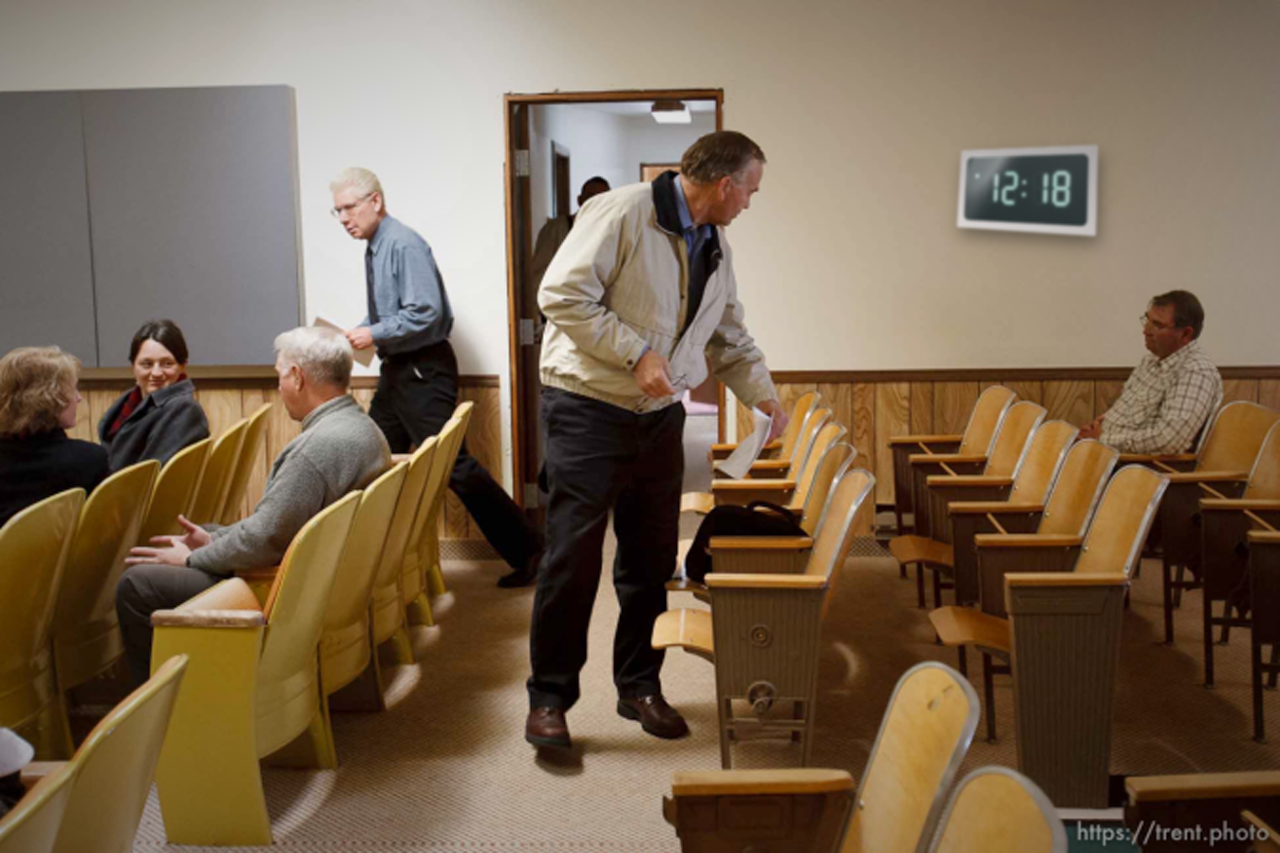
{"hour": 12, "minute": 18}
